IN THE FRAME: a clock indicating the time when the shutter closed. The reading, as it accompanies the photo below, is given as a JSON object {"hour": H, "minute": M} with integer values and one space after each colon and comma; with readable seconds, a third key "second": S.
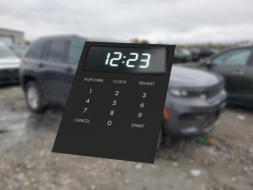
{"hour": 12, "minute": 23}
